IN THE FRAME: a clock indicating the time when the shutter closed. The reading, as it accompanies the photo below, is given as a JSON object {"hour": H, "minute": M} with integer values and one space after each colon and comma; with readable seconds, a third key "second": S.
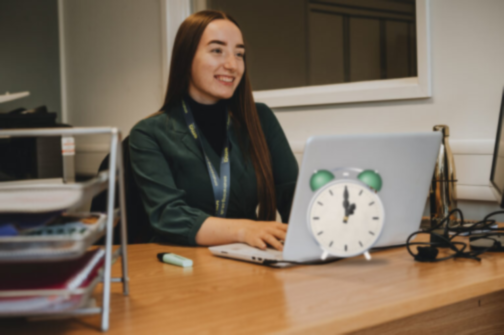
{"hour": 1, "minute": 0}
